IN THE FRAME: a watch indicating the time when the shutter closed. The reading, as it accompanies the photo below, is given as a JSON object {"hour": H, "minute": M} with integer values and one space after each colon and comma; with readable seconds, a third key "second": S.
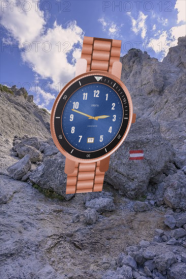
{"hour": 2, "minute": 48}
